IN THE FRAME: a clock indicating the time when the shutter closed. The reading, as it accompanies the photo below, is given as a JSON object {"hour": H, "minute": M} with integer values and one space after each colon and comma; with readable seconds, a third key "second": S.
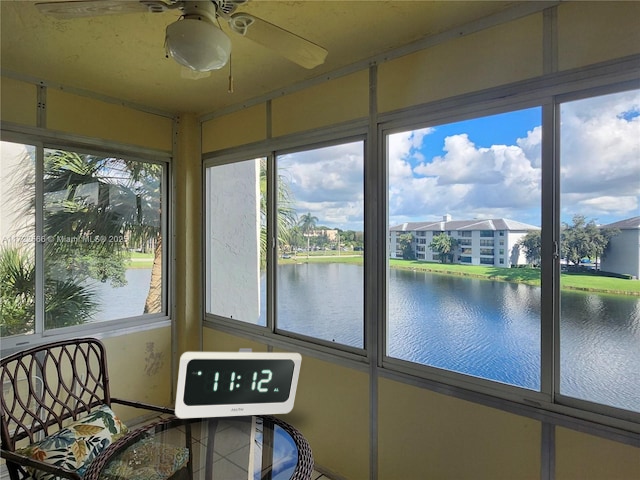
{"hour": 11, "minute": 12}
